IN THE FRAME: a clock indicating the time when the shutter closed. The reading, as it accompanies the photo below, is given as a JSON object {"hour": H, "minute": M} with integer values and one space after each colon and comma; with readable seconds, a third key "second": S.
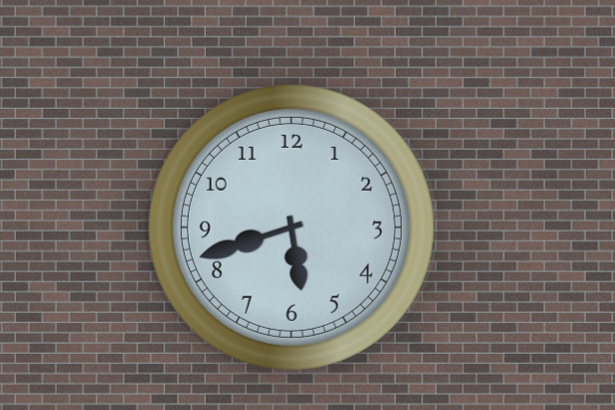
{"hour": 5, "minute": 42}
